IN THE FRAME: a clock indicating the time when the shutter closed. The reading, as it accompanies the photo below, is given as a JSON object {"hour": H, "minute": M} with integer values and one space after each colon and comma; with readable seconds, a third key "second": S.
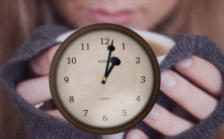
{"hour": 1, "minute": 2}
